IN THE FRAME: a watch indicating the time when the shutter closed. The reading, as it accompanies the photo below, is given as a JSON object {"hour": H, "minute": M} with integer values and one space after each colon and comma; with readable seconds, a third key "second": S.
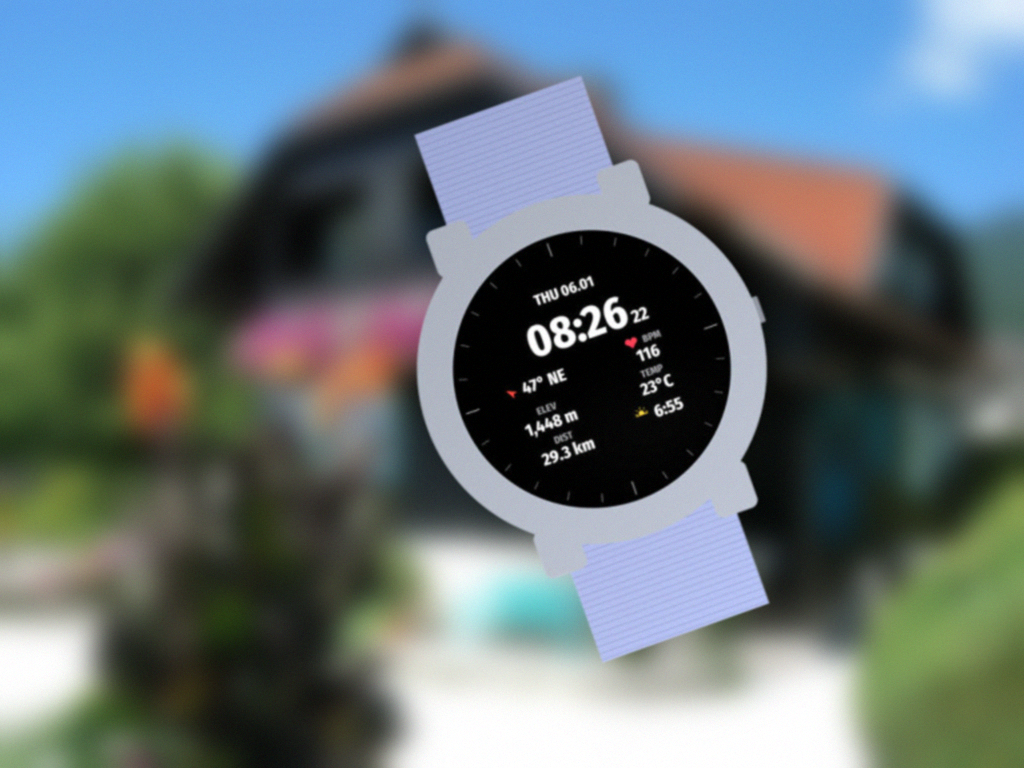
{"hour": 8, "minute": 26, "second": 22}
